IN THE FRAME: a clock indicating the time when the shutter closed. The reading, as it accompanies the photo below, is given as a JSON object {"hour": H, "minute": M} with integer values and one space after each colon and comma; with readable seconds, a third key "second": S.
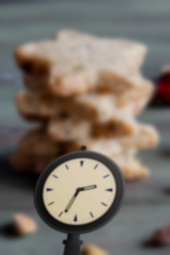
{"hour": 2, "minute": 34}
